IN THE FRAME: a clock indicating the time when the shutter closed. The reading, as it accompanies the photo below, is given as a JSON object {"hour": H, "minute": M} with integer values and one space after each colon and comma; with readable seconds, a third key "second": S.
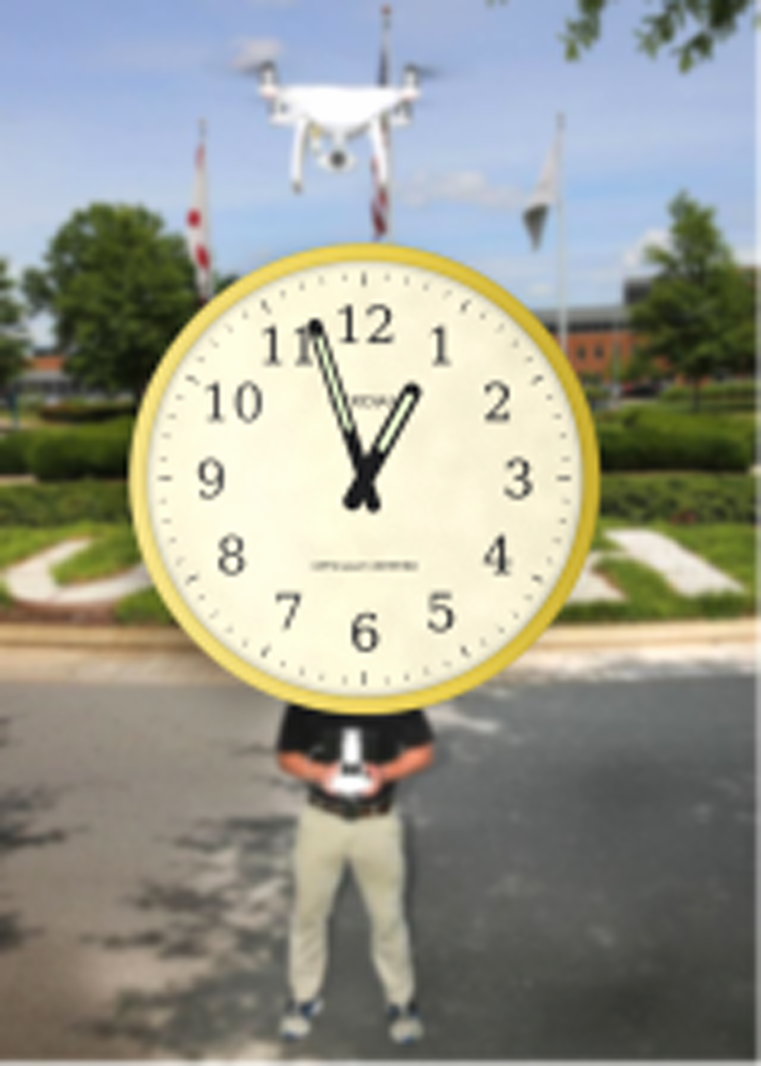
{"hour": 12, "minute": 57}
